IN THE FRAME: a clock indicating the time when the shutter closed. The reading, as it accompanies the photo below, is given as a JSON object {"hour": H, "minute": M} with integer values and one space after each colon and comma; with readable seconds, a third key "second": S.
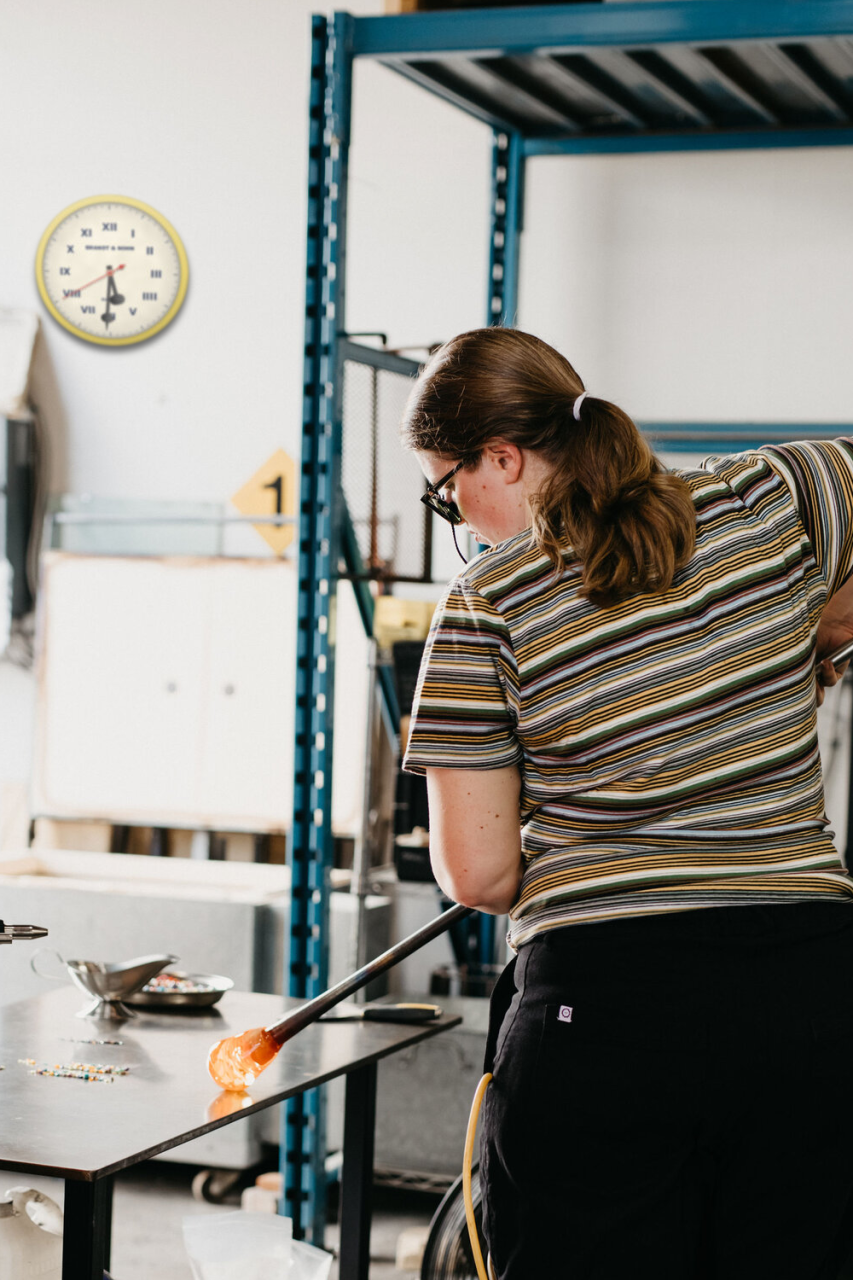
{"hour": 5, "minute": 30, "second": 40}
